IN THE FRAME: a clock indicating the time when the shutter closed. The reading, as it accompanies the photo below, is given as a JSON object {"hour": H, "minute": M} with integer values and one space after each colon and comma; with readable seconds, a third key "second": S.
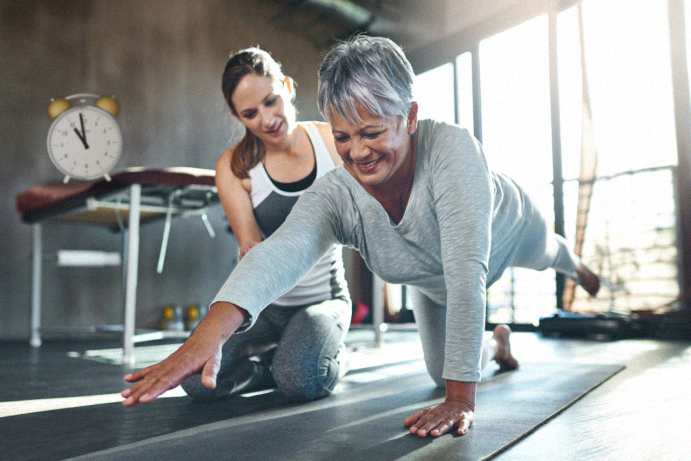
{"hour": 10, "minute": 59}
